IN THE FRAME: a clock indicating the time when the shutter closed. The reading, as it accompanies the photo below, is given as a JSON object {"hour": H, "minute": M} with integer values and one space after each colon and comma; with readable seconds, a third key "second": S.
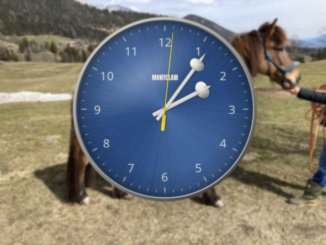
{"hour": 2, "minute": 6, "second": 1}
